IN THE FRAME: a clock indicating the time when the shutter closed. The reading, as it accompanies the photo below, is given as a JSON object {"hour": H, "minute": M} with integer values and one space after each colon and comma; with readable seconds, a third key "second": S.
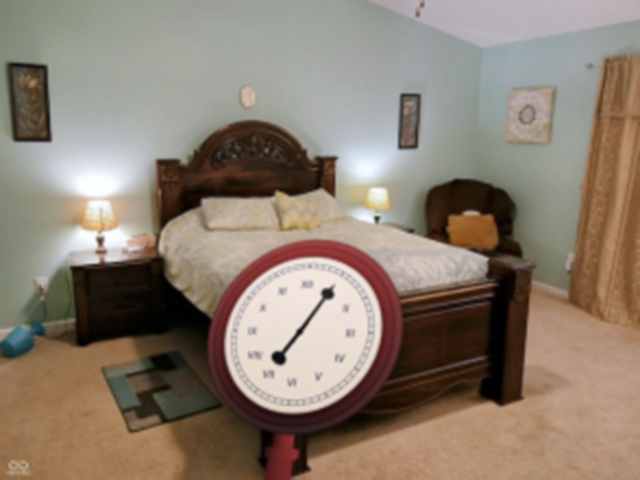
{"hour": 7, "minute": 5}
